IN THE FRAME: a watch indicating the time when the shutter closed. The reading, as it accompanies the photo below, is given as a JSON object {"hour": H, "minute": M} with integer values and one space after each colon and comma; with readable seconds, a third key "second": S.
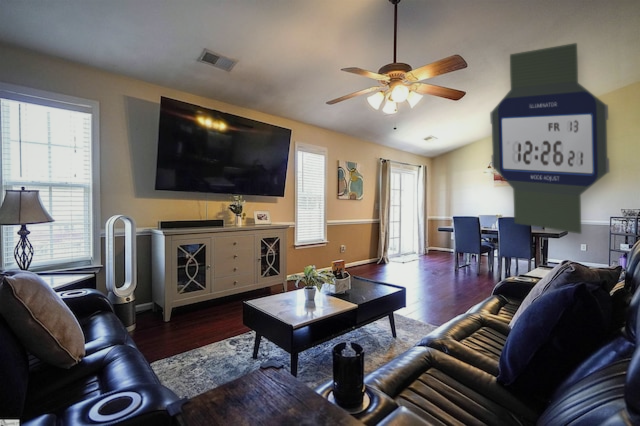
{"hour": 12, "minute": 26, "second": 21}
